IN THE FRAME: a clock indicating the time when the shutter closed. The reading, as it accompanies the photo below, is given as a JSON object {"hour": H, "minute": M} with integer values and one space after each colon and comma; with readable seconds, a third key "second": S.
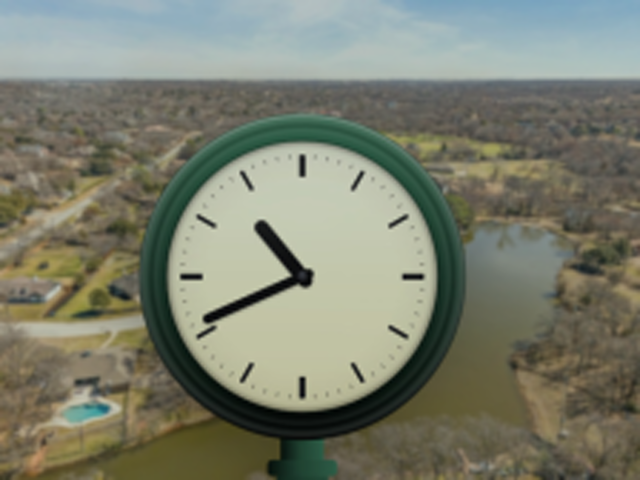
{"hour": 10, "minute": 41}
